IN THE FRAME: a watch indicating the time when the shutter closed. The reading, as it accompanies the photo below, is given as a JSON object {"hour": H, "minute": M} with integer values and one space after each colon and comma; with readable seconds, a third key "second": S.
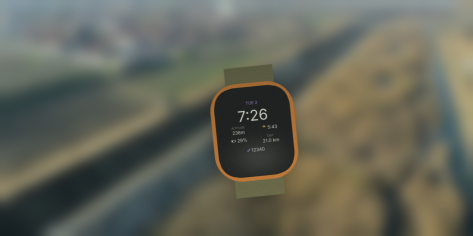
{"hour": 7, "minute": 26}
